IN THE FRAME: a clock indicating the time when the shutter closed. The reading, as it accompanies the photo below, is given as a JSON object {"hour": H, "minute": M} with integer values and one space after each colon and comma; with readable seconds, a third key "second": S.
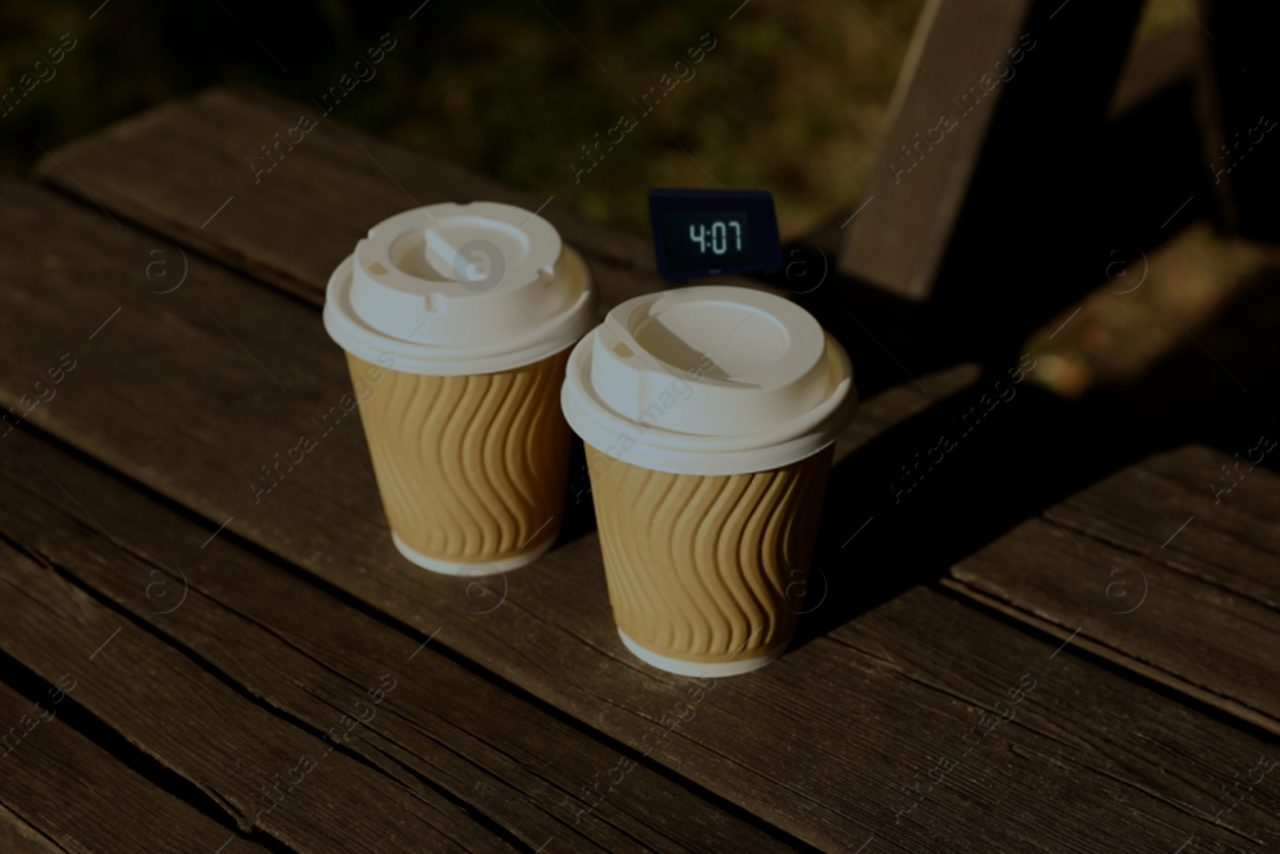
{"hour": 4, "minute": 7}
